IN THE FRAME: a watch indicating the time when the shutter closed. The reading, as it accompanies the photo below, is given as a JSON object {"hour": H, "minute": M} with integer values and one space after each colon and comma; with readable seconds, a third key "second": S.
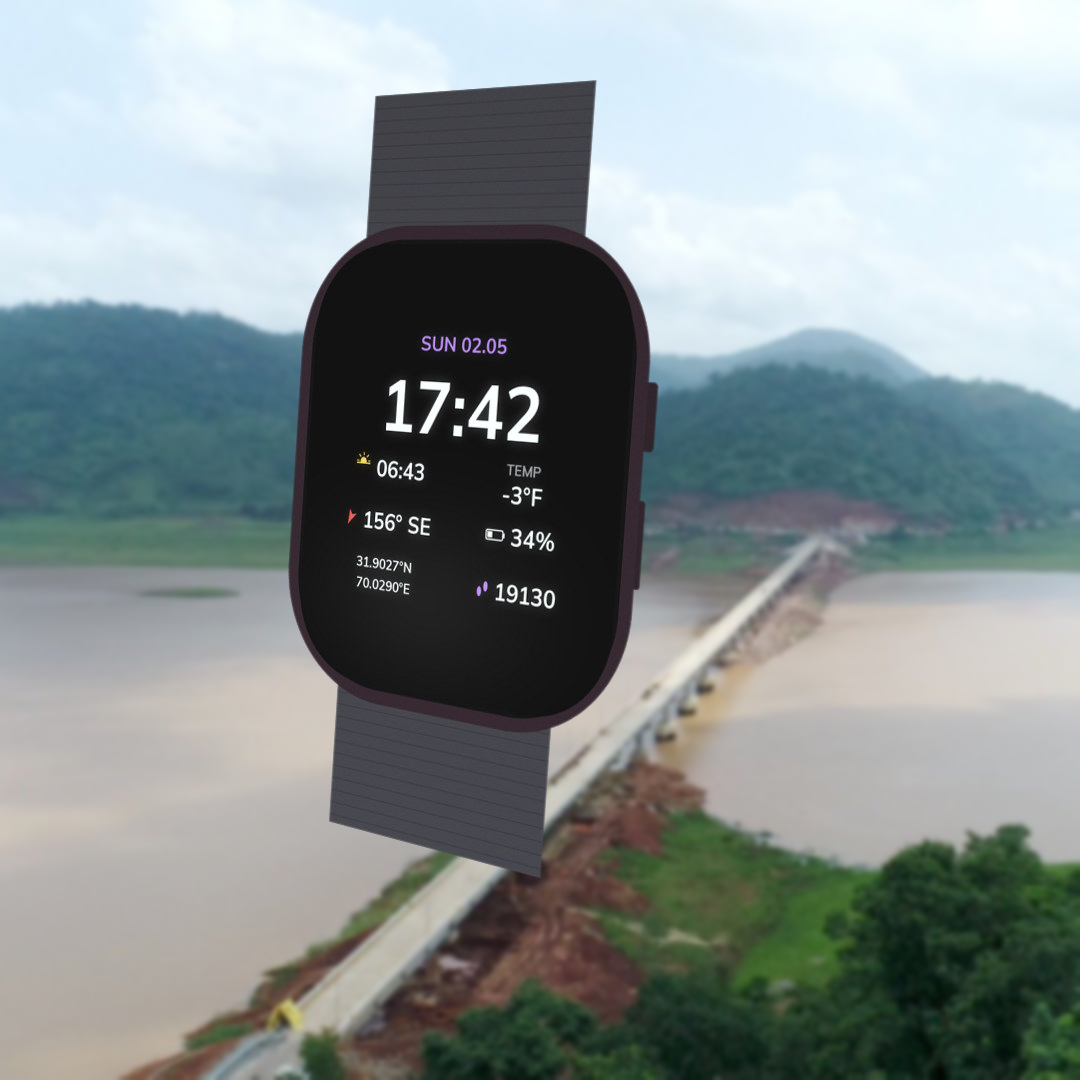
{"hour": 17, "minute": 42}
